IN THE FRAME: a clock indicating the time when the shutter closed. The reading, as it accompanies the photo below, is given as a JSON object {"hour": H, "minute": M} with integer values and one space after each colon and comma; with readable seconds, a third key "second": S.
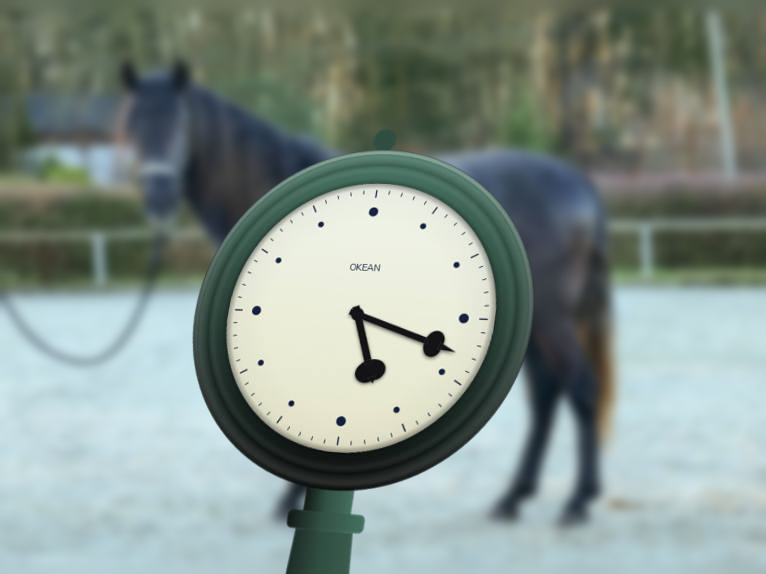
{"hour": 5, "minute": 18}
